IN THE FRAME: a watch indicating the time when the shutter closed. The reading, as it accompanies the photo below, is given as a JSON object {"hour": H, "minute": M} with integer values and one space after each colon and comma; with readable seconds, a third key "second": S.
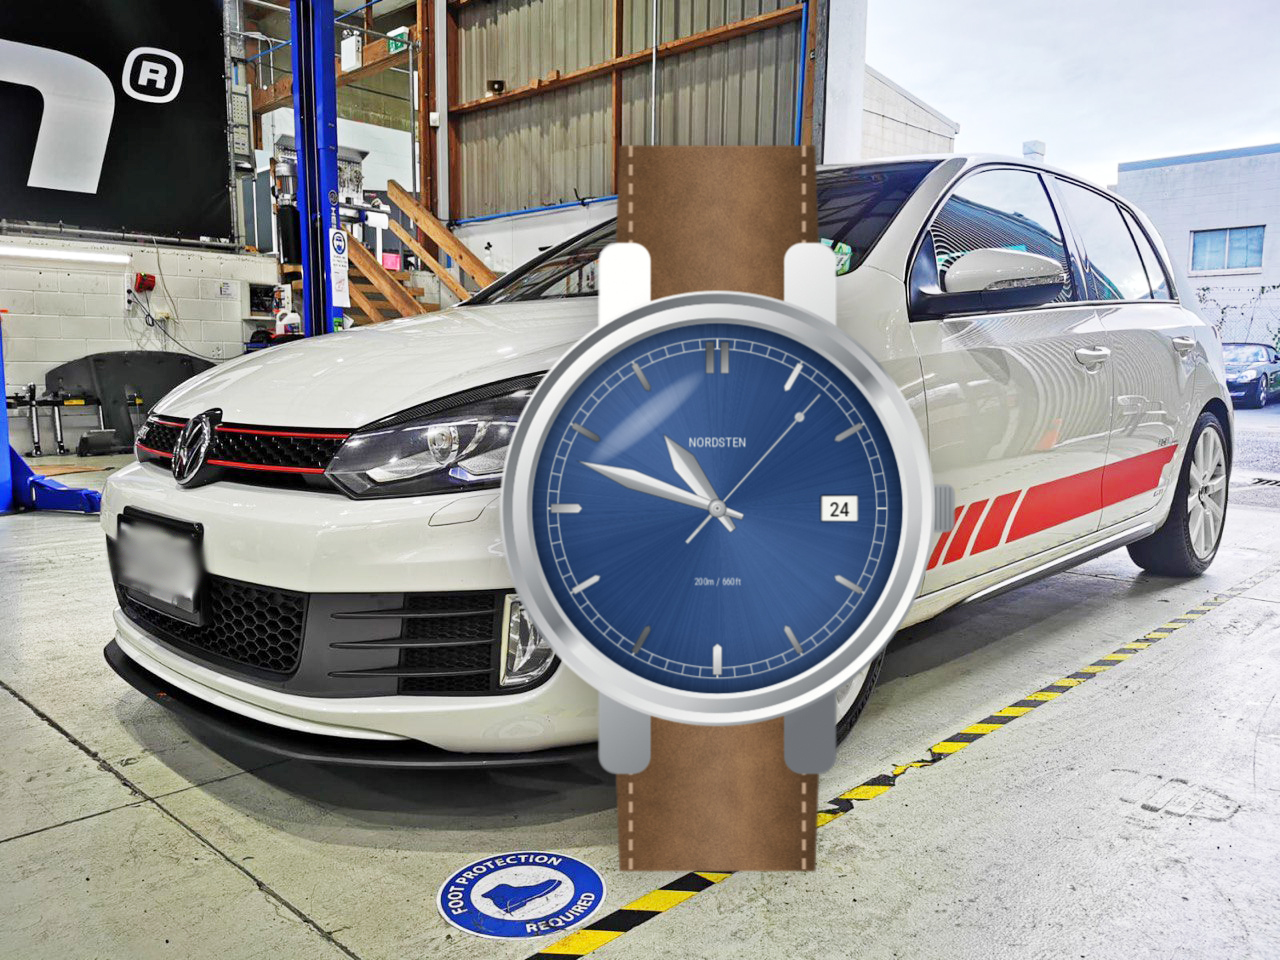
{"hour": 10, "minute": 48, "second": 7}
